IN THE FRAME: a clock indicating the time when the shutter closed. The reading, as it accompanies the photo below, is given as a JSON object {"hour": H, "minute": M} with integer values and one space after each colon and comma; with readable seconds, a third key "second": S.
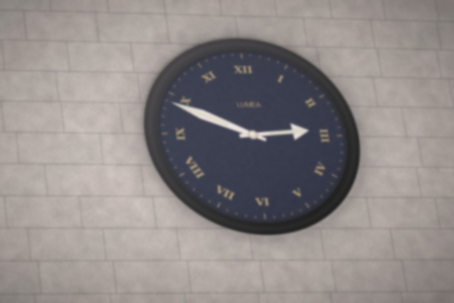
{"hour": 2, "minute": 49}
